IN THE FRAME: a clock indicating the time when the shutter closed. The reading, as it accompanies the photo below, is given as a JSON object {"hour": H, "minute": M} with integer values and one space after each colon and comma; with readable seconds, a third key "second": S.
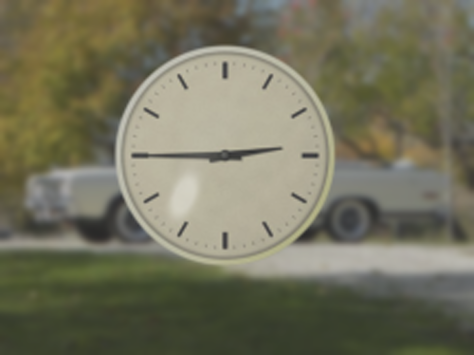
{"hour": 2, "minute": 45}
